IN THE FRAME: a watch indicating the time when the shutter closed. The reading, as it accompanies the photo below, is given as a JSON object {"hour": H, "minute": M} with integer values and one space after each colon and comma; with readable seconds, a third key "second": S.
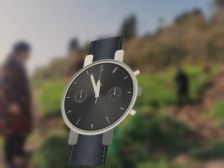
{"hour": 11, "minute": 56}
